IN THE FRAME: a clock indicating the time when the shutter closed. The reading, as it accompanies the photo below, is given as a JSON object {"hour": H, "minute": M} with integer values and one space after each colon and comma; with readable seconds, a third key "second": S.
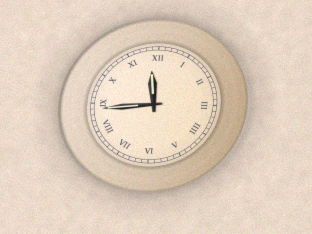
{"hour": 11, "minute": 44}
